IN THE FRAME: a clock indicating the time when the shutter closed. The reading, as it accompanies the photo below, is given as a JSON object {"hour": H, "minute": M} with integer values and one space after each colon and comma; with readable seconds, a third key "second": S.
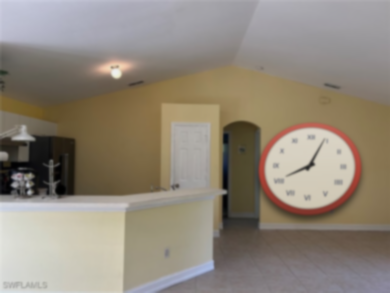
{"hour": 8, "minute": 4}
